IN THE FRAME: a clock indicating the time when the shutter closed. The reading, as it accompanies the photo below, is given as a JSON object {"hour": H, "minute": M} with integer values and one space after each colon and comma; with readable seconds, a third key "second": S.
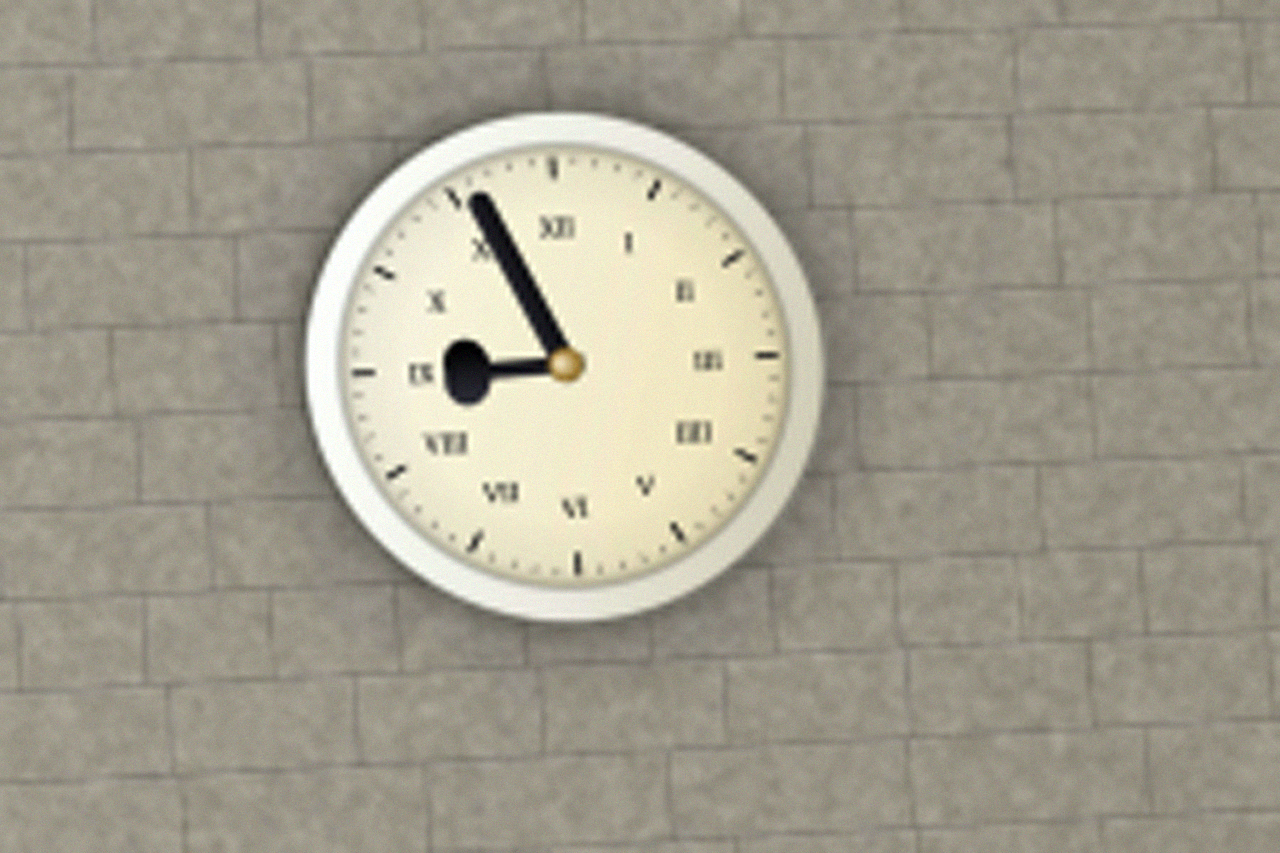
{"hour": 8, "minute": 56}
